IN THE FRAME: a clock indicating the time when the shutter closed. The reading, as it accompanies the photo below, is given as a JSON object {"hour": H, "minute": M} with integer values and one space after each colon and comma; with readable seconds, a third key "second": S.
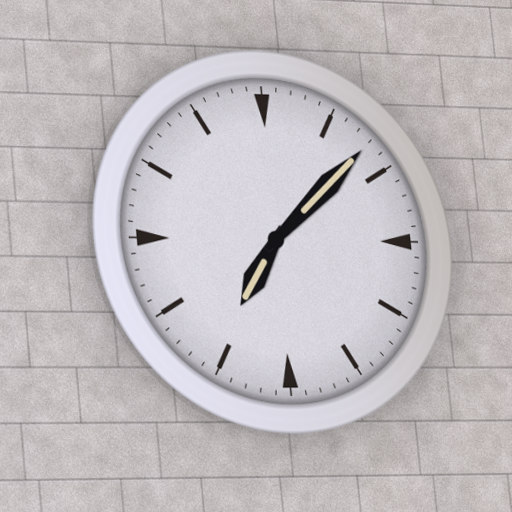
{"hour": 7, "minute": 8}
